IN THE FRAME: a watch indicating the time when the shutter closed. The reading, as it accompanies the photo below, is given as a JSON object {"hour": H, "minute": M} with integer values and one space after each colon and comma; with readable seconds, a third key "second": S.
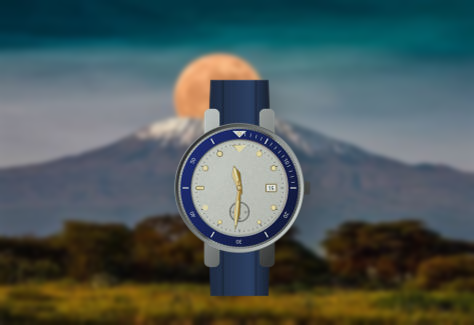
{"hour": 11, "minute": 31}
